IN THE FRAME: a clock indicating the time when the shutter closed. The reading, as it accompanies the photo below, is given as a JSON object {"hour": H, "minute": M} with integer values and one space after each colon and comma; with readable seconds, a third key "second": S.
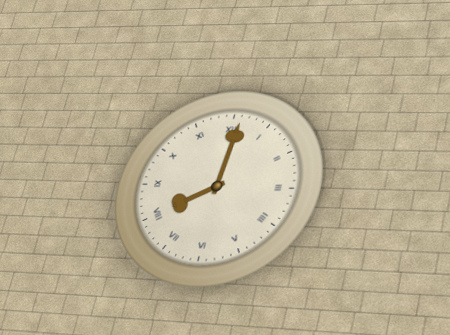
{"hour": 8, "minute": 1}
